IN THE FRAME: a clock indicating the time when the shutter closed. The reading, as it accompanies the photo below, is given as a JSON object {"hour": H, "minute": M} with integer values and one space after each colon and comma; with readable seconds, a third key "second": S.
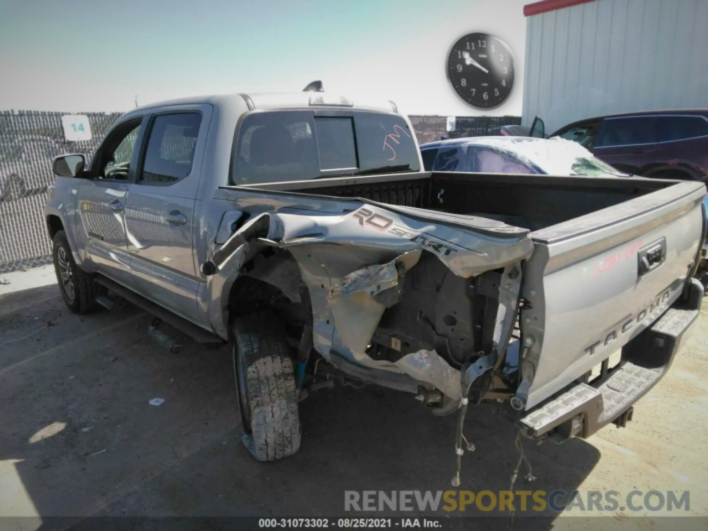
{"hour": 9, "minute": 51}
